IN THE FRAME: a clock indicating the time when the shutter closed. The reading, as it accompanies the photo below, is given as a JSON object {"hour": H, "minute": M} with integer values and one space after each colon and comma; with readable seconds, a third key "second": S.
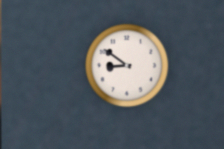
{"hour": 8, "minute": 51}
